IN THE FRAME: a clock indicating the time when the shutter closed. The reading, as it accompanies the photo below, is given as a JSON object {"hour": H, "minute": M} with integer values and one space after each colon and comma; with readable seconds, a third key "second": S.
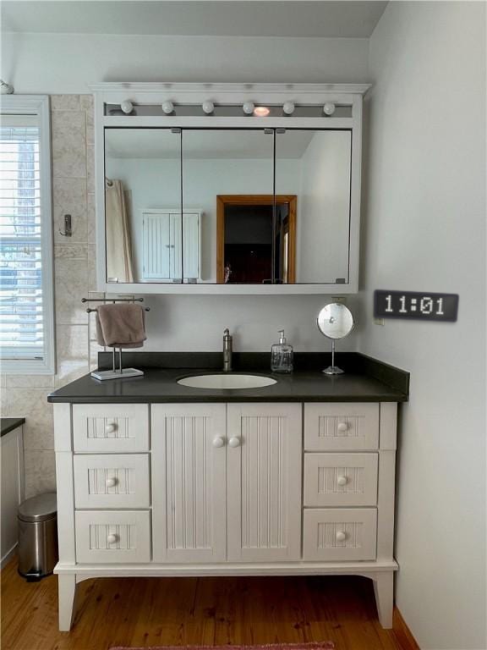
{"hour": 11, "minute": 1}
